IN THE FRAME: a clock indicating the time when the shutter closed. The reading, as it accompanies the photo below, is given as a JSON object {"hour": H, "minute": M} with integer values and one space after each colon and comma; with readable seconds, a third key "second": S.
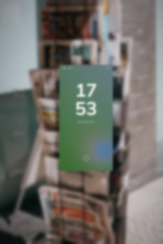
{"hour": 17, "minute": 53}
